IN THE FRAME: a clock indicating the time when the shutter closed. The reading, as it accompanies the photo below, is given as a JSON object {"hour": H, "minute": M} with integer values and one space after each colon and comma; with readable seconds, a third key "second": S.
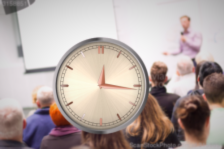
{"hour": 12, "minute": 16}
